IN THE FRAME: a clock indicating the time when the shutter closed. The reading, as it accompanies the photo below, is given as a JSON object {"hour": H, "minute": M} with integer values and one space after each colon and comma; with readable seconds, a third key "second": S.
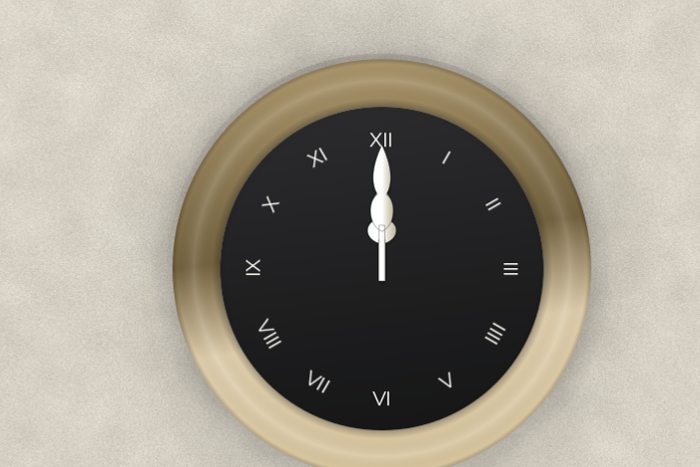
{"hour": 12, "minute": 0}
